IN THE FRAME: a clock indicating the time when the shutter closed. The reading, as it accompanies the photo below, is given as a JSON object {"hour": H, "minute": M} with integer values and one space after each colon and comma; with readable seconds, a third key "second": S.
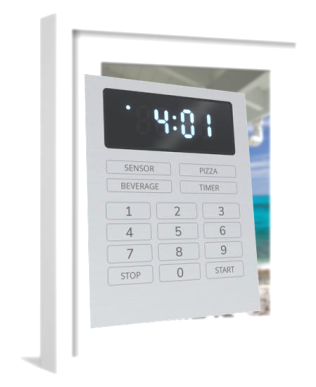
{"hour": 4, "minute": 1}
